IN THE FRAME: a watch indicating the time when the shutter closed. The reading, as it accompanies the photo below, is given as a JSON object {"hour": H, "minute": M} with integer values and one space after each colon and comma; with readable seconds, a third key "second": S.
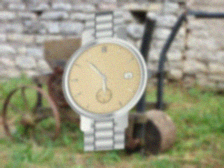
{"hour": 5, "minute": 53}
